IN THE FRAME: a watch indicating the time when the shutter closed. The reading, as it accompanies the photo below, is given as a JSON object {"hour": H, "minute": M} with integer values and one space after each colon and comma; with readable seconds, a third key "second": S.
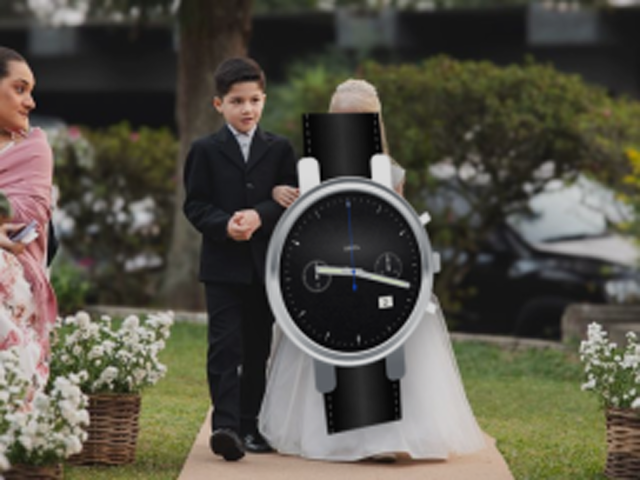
{"hour": 9, "minute": 18}
